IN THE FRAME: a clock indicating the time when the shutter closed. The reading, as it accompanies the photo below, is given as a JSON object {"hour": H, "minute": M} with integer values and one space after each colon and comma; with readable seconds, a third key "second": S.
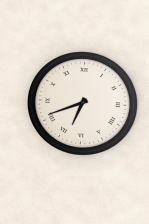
{"hour": 6, "minute": 41}
